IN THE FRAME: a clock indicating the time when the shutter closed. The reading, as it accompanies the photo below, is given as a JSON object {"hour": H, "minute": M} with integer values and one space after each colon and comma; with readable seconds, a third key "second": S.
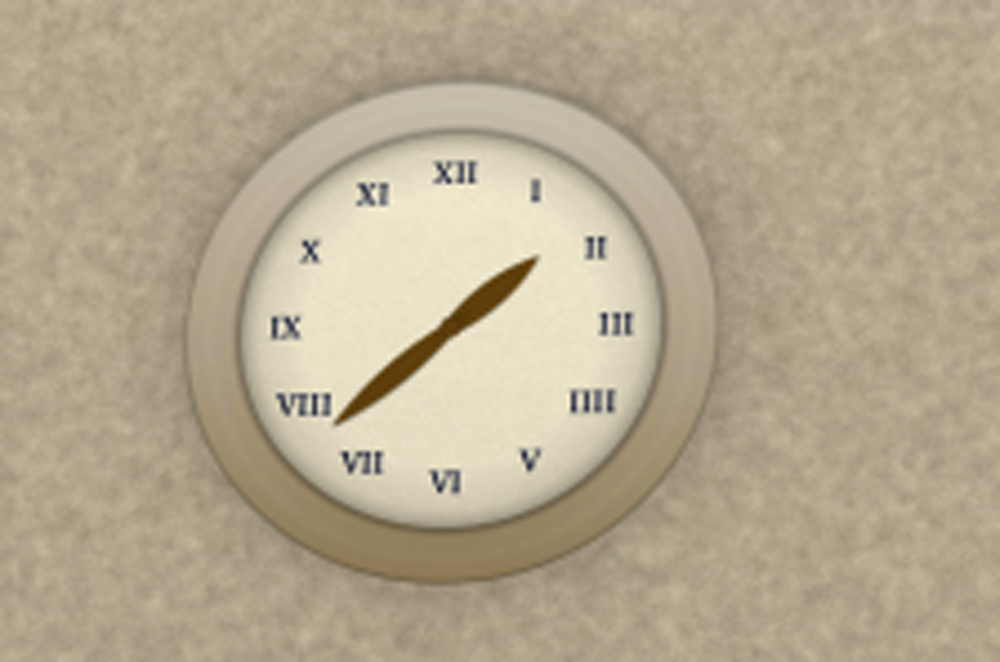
{"hour": 1, "minute": 38}
